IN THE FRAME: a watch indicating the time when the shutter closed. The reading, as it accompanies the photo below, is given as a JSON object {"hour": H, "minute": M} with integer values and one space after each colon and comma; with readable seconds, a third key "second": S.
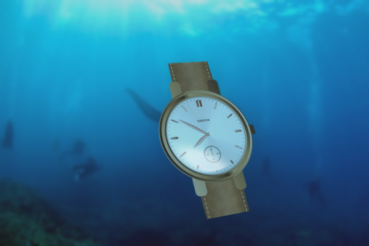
{"hour": 7, "minute": 51}
